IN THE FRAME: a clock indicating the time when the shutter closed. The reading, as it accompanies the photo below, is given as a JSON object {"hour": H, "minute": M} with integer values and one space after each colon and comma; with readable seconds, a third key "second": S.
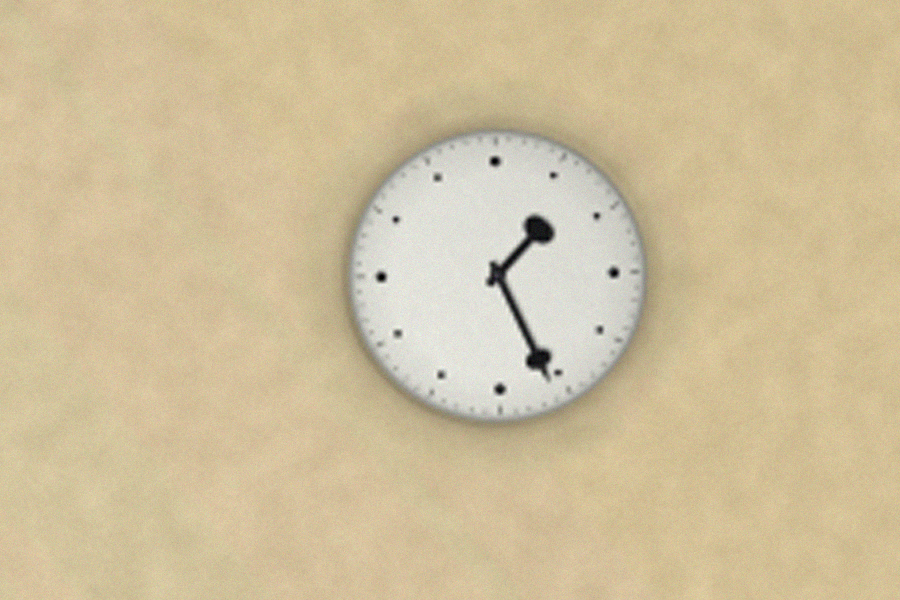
{"hour": 1, "minute": 26}
